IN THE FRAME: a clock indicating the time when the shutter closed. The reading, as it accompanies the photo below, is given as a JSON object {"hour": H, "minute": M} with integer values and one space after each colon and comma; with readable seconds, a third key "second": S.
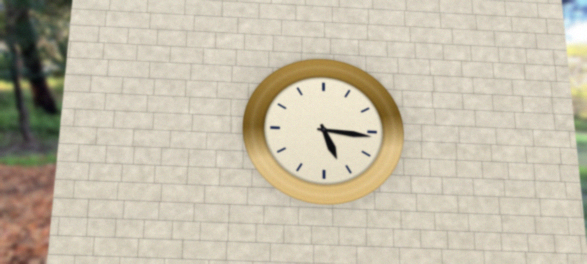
{"hour": 5, "minute": 16}
